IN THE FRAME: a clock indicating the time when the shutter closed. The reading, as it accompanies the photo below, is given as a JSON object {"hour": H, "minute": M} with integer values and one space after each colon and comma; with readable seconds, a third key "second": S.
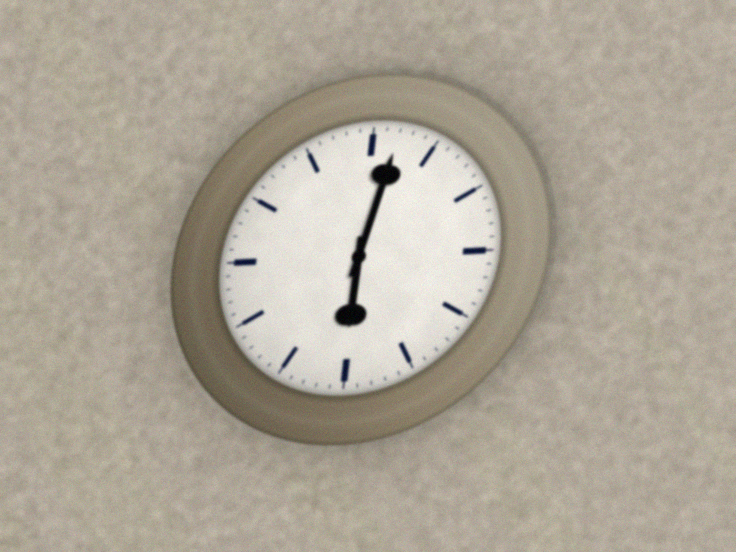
{"hour": 6, "minute": 2}
